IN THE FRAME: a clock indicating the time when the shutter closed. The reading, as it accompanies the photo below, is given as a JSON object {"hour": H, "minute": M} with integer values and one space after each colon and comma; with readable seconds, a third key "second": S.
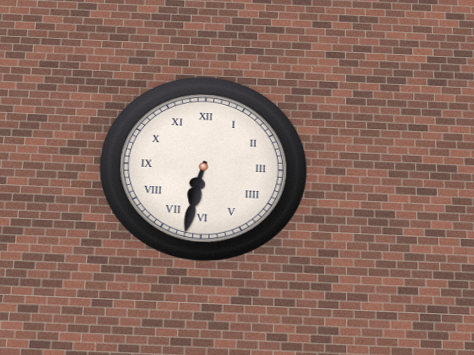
{"hour": 6, "minute": 32}
